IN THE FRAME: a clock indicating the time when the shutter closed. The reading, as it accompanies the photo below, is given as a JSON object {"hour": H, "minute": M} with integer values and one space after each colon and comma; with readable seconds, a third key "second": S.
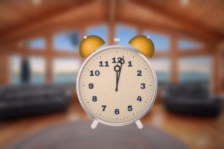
{"hour": 12, "minute": 2}
